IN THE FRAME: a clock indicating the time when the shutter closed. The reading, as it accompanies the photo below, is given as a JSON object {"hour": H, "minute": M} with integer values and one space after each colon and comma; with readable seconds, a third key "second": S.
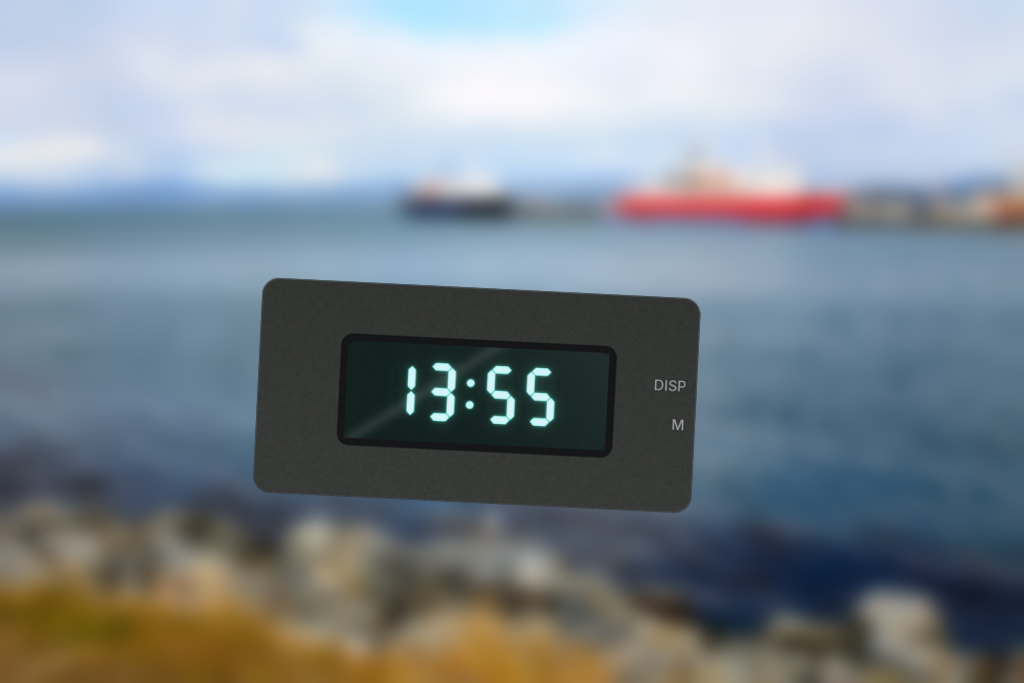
{"hour": 13, "minute": 55}
